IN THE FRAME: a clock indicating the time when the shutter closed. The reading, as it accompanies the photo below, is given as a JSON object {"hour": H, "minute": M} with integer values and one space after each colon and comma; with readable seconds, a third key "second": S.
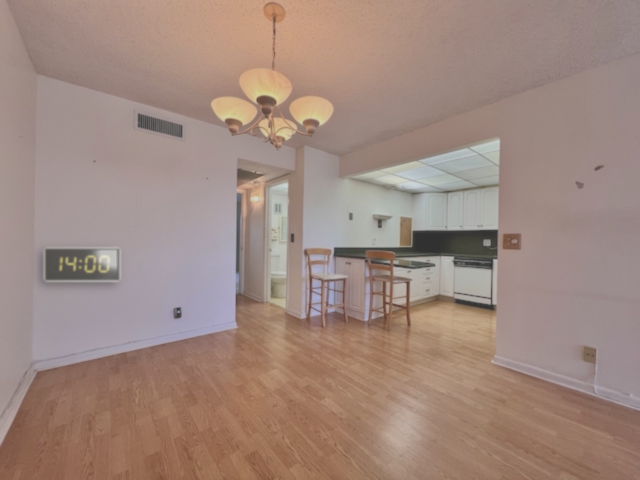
{"hour": 14, "minute": 0}
